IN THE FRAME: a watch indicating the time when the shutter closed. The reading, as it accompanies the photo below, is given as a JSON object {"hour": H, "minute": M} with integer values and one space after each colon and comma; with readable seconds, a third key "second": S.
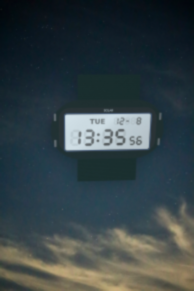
{"hour": 13, "minute": 35}
